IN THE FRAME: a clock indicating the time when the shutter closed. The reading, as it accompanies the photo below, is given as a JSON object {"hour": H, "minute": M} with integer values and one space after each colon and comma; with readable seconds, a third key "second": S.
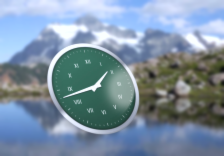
{"hour": 1, "minute": 43}
